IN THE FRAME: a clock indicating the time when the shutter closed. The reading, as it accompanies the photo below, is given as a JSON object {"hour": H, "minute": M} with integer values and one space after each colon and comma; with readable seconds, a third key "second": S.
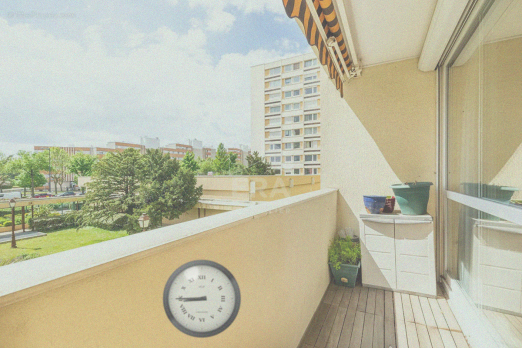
{"hour": 8, "minute": 45}
